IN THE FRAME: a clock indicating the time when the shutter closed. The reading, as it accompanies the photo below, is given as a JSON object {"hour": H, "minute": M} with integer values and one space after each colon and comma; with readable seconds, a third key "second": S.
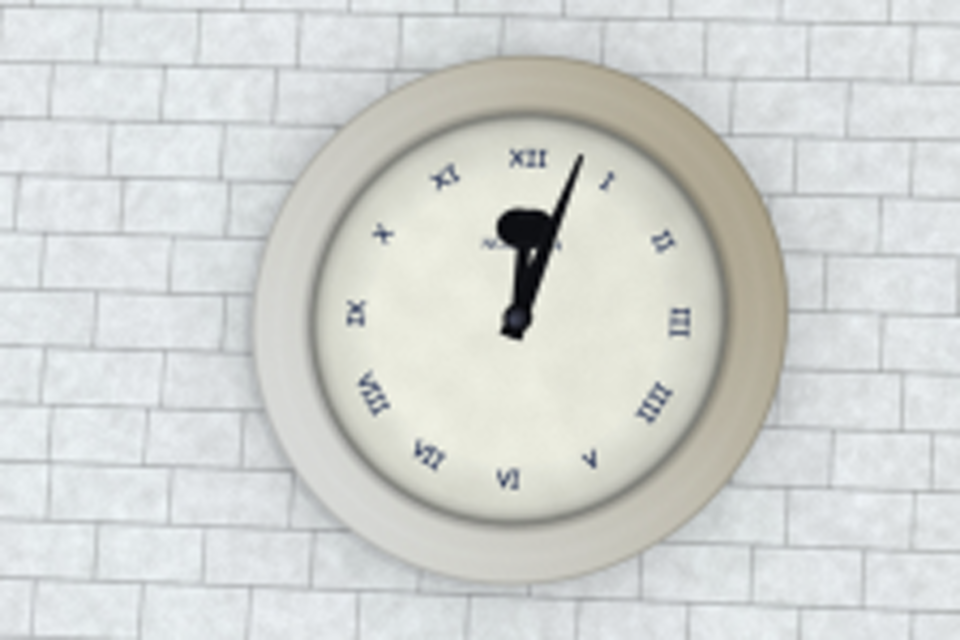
{"hour": 12, "minute": 3}
